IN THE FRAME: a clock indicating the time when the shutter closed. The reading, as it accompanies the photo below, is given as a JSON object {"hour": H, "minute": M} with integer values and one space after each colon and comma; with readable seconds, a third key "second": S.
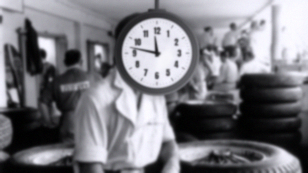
{"hour": 11, "minute": 47}
